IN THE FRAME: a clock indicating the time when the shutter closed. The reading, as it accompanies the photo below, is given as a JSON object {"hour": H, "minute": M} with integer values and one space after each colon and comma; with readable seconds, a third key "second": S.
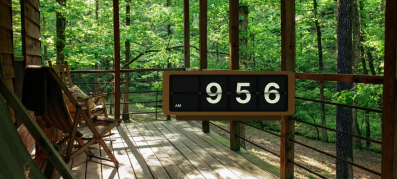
{"hour": 9, "minute": 56}
